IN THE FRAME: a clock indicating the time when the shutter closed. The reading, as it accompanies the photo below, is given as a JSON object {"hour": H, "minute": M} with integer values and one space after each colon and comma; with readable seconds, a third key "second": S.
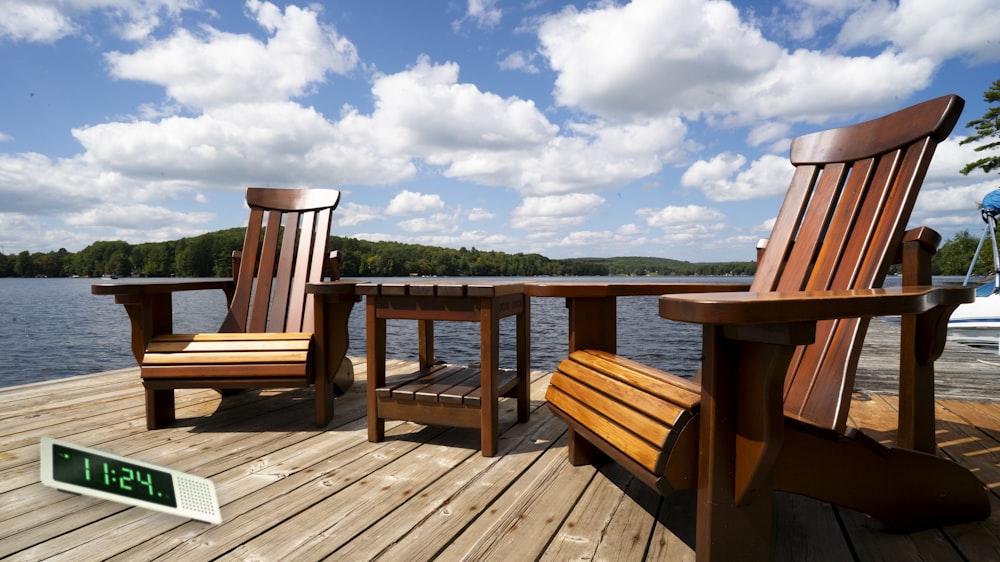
{"hour": 11, "minute": 24}
